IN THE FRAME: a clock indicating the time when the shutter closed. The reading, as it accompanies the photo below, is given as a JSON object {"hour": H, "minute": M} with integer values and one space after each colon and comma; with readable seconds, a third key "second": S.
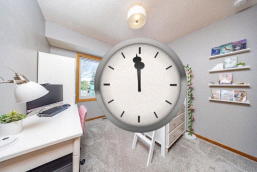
{"hour": 11, "minute": 59}
